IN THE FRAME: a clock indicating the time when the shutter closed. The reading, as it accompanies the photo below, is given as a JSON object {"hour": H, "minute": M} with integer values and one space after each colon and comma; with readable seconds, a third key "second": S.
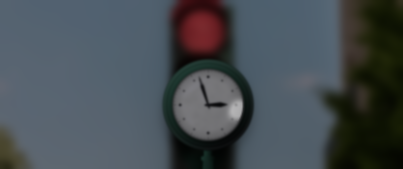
{"hour": 2, "minute": 57}
